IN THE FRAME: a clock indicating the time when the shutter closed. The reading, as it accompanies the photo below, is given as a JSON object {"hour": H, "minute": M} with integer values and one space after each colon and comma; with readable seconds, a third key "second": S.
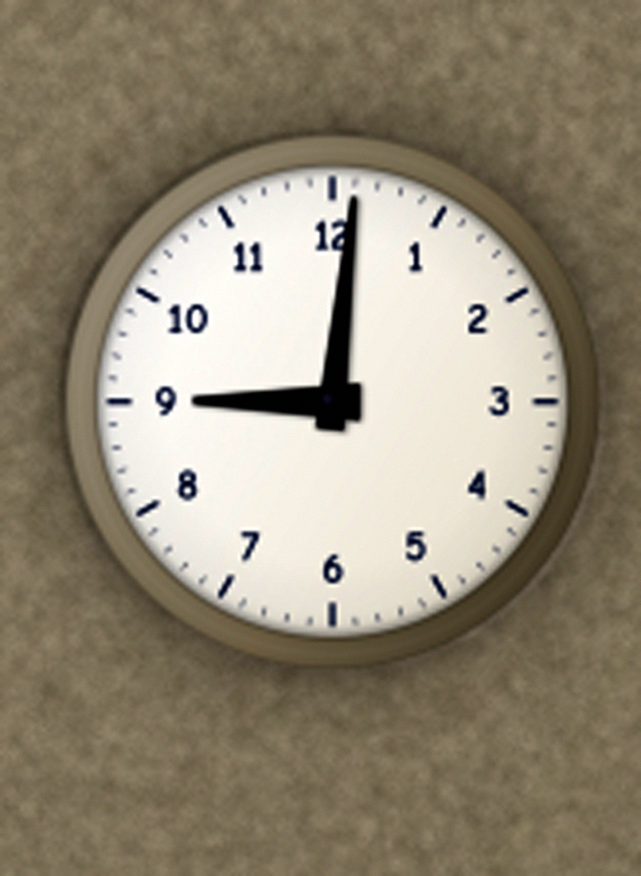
{"hour": 9, "minute": 1}
